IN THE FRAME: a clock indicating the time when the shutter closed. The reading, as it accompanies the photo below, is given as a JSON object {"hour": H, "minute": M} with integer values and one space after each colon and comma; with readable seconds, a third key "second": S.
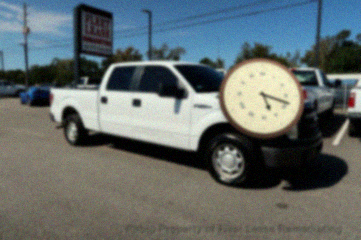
{"hour": 5, "minute": 18}
